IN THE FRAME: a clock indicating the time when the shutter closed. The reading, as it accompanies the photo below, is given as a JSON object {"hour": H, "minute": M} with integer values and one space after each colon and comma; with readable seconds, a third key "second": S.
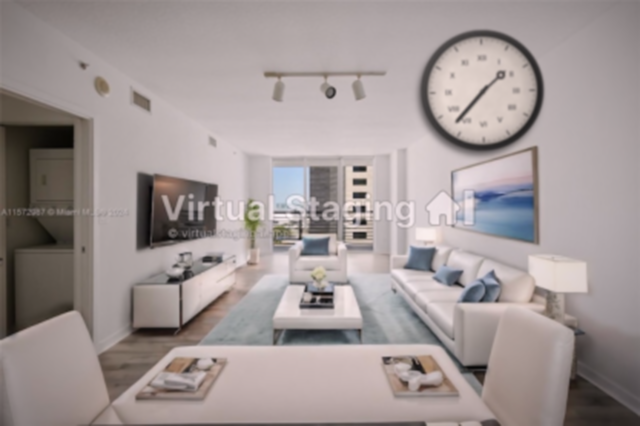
{"hour": 1, "minute": 37}
